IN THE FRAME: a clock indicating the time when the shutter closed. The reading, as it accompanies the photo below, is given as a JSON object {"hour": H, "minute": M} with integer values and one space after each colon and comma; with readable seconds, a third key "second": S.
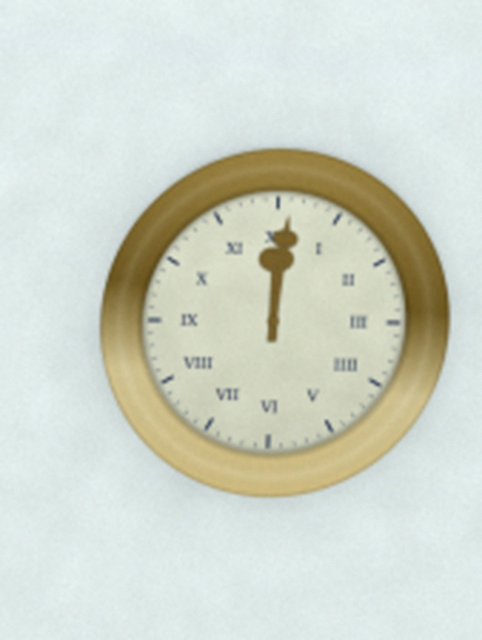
{"hour": 12, "minute": 1}
